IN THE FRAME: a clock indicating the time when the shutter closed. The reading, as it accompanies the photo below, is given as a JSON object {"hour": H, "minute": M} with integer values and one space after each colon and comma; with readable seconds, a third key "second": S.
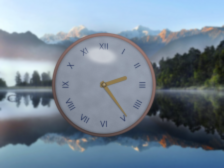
{"hour": 2, "minute": 24}
